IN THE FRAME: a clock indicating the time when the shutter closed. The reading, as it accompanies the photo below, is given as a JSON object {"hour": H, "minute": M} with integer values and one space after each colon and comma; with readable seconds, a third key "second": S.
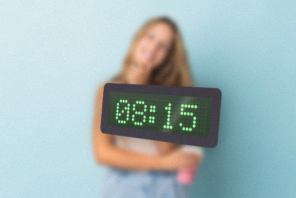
{"hour": 8, "minute": 15}
